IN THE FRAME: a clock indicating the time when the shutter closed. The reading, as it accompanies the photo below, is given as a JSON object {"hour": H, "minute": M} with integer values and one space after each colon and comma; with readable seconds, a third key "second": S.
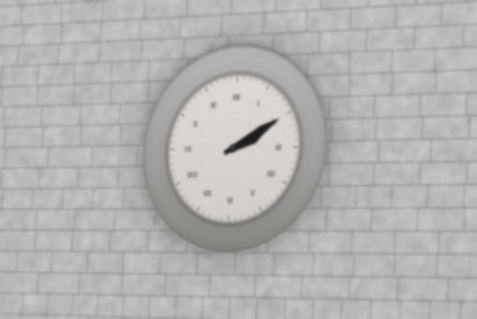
{"hour": 2, "minute": 10}
